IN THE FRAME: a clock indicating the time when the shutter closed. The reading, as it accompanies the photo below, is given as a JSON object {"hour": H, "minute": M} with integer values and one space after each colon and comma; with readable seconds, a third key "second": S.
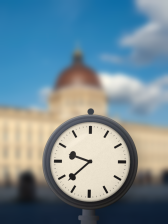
{"hour": 9, "minute": 38}
